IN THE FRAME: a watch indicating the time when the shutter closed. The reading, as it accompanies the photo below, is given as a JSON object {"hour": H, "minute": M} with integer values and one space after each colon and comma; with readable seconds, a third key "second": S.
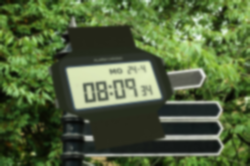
{"hour": 8, "minute": 9}
